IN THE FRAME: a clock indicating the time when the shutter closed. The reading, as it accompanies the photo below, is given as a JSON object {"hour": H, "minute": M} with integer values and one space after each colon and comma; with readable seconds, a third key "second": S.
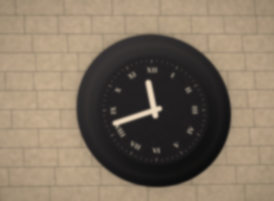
{"hour": 11, "minute": 42}
